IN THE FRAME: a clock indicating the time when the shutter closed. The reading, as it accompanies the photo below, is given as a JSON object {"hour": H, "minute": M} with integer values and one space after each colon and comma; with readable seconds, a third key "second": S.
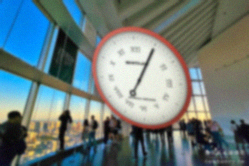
{"hour": 7, "minute": 5}
